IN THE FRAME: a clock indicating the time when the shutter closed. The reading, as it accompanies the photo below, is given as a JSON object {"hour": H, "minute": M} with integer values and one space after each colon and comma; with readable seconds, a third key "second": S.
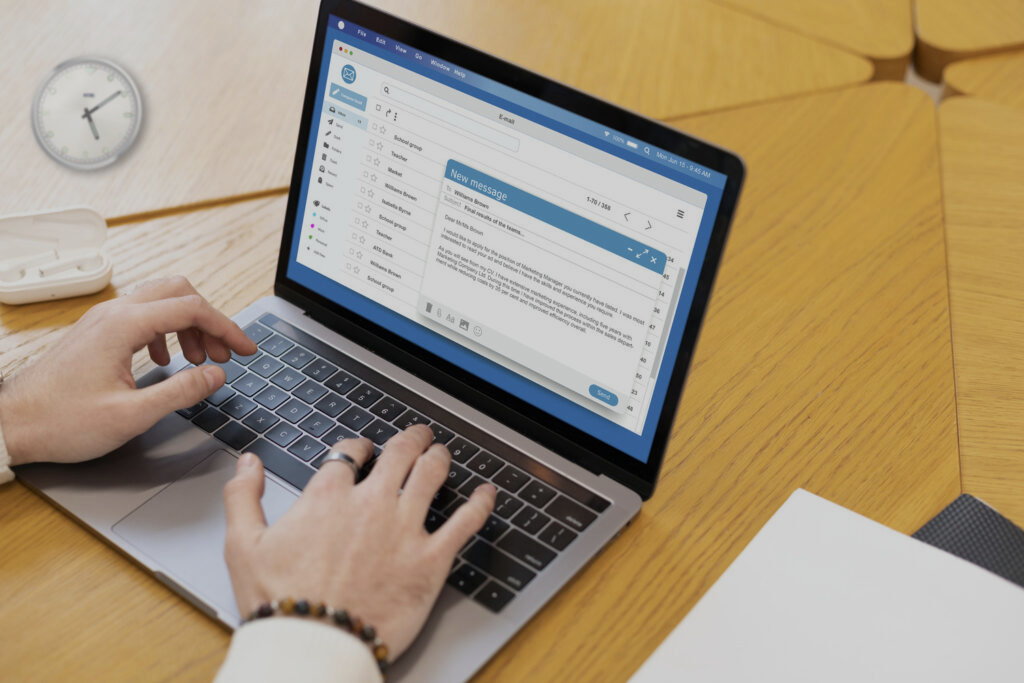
{"hour": 5, "minute": 9}
